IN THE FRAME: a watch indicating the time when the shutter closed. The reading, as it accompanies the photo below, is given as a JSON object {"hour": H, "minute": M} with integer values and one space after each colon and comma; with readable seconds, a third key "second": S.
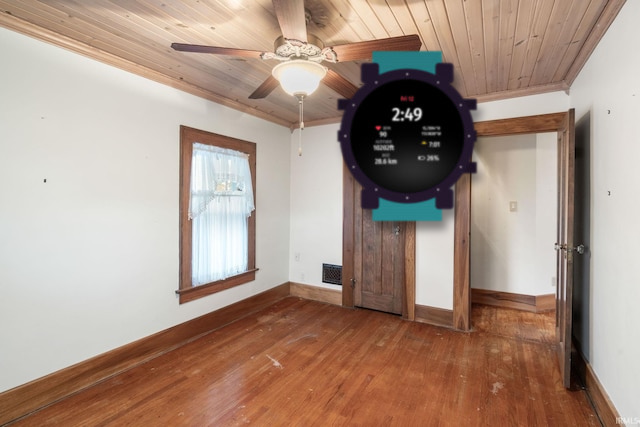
{"hour": 2, "minute": 49}
